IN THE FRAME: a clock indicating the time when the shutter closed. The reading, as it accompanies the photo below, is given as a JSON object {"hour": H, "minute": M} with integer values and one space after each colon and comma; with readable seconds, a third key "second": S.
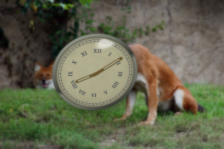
{"hour": 8, "minute": 9}
